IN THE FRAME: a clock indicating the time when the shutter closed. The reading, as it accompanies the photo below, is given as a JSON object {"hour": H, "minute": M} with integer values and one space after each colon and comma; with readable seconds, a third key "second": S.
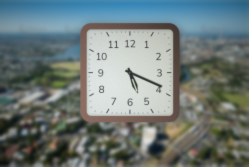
{"hour": 5, "minute": 19}
